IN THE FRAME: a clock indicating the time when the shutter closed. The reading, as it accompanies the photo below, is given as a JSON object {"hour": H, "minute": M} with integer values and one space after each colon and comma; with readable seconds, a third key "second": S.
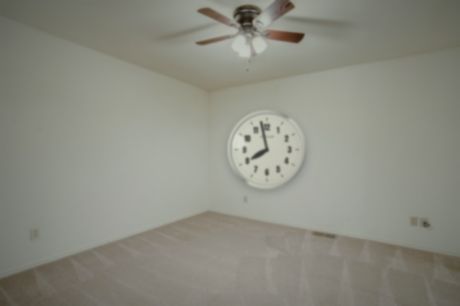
{"hour": 7, "minute": 58}
